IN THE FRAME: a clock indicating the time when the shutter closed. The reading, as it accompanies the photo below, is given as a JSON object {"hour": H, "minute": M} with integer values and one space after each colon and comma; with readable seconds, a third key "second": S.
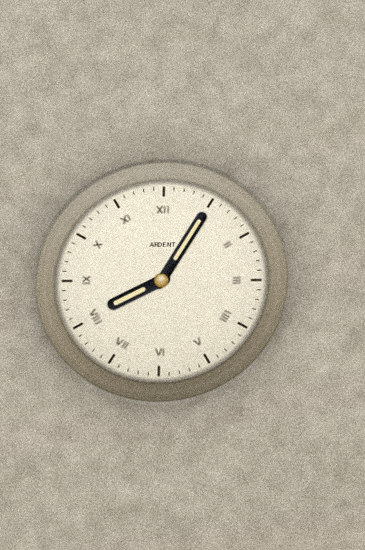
{"hour": 8, "minute": 5}
